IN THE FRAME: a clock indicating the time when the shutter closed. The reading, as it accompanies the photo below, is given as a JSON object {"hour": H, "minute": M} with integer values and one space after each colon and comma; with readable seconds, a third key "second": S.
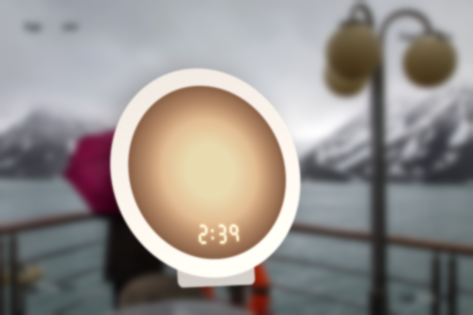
{"hour": 2, "minute": 39}
